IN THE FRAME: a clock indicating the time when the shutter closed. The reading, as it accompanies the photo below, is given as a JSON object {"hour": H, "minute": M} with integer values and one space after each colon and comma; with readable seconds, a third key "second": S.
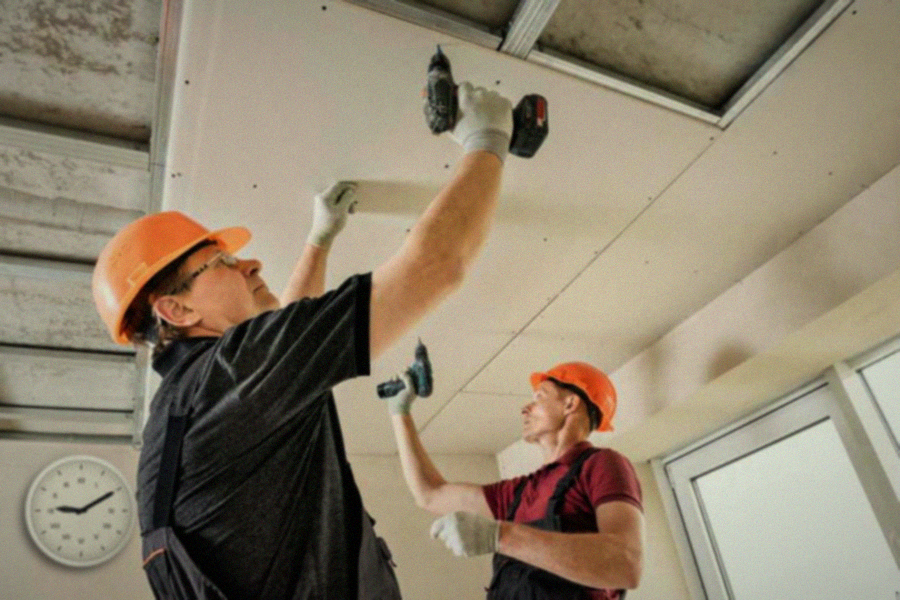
{"hour": 9, "minute": 10}
